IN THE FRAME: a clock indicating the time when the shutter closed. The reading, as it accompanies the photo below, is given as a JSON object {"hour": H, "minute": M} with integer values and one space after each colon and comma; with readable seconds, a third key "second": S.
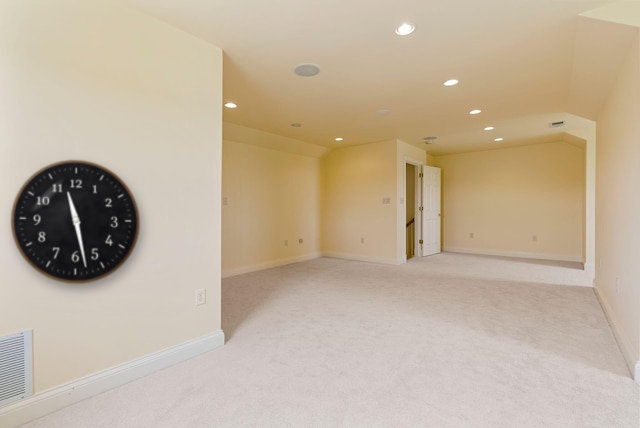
{"hour": 11, "minute": 28}
